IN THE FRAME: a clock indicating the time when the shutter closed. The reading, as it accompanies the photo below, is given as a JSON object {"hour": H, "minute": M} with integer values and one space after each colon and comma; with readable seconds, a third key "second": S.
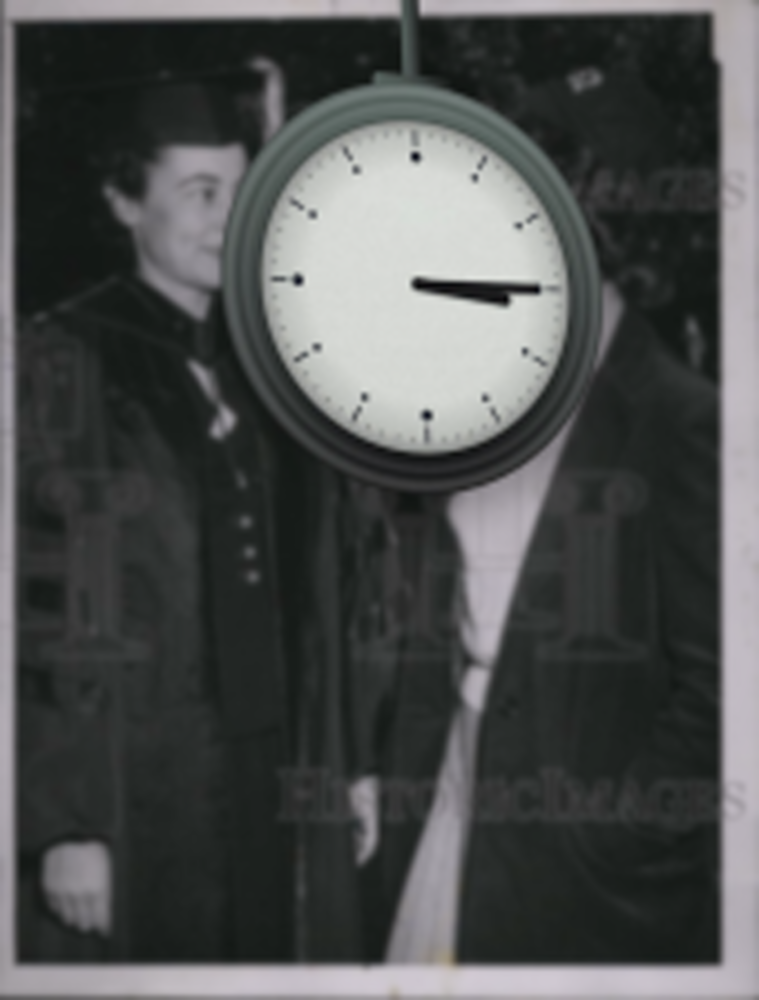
{"hour": 3, "minute": 15}
